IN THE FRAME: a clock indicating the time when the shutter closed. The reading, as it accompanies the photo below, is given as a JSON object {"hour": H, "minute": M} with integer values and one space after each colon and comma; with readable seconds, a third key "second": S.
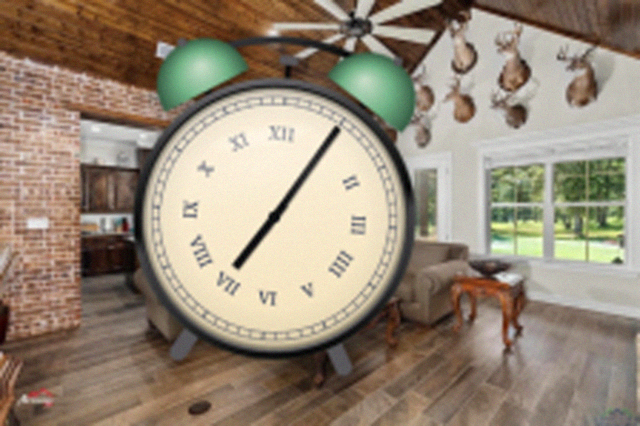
{"hour": 7, "minute": 5}
